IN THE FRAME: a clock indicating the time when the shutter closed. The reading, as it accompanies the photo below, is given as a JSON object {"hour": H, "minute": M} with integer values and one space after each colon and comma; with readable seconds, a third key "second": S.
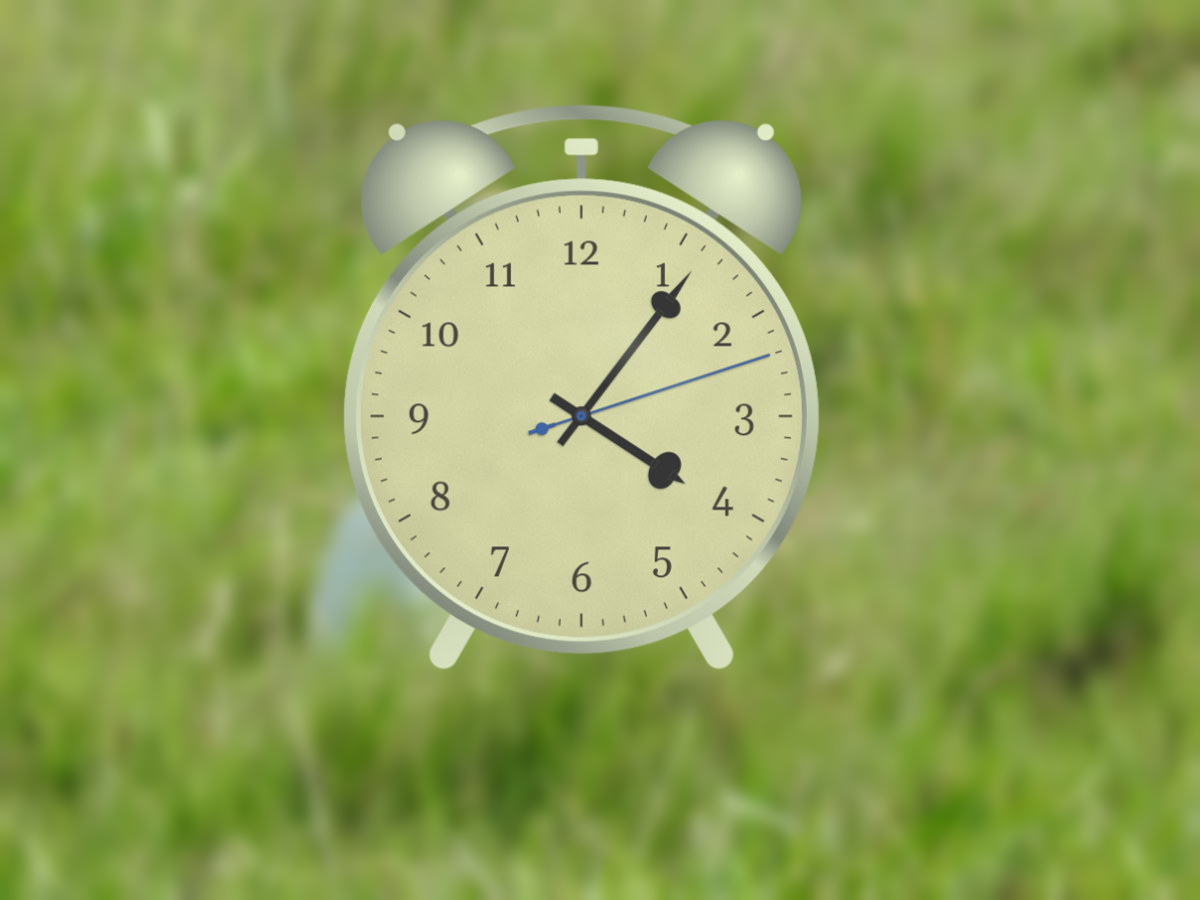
{"hour": 4, "minute": 6, "second": 12}
